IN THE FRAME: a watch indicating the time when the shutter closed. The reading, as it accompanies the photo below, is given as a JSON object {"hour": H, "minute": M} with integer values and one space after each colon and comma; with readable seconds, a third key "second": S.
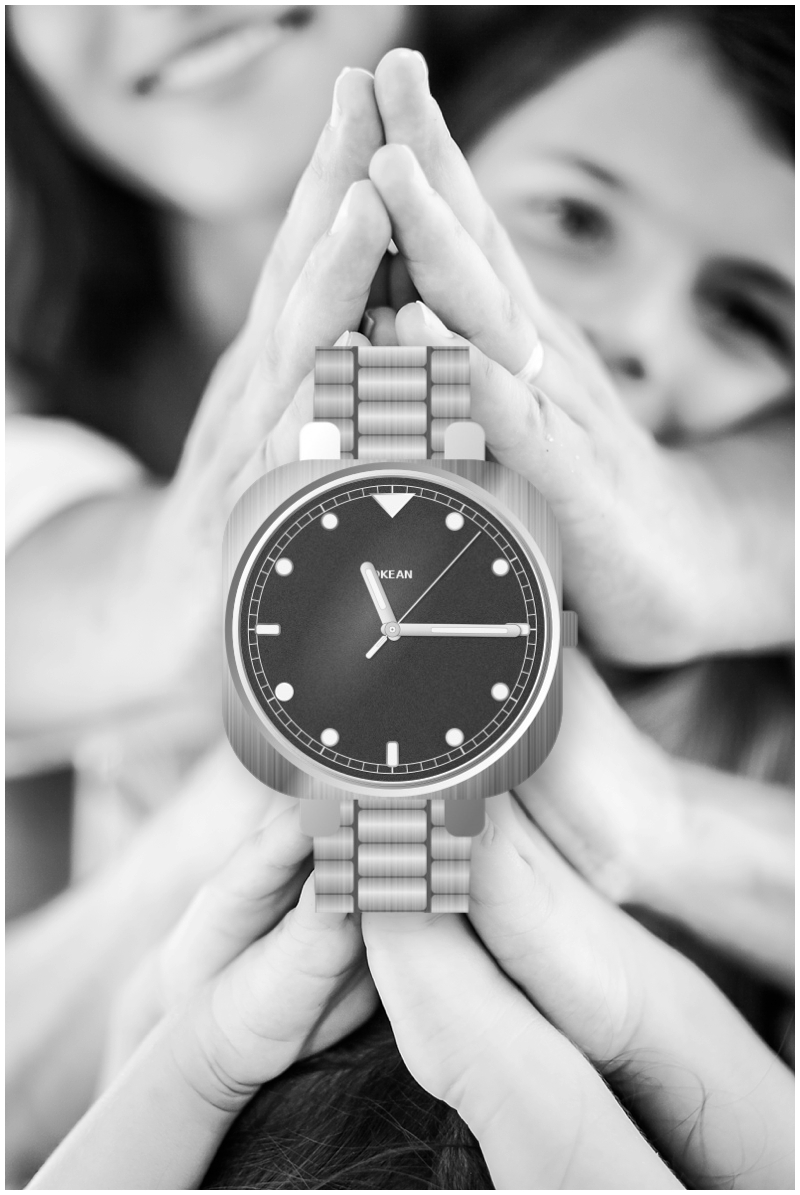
{"hour": 11, "minute": 15, "second": 7}
